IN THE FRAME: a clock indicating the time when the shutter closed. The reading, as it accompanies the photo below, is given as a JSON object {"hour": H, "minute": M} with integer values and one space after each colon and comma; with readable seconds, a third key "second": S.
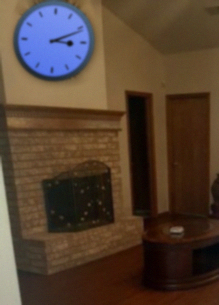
{"hour": 3, "minute": 11}
